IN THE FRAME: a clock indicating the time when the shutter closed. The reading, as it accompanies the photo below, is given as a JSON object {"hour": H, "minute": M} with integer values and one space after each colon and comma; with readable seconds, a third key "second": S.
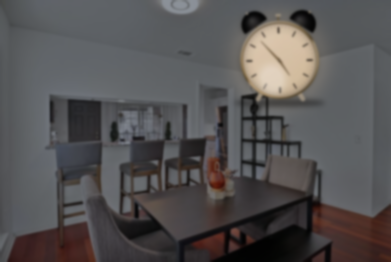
{"hour": 4, "minute": 53}
